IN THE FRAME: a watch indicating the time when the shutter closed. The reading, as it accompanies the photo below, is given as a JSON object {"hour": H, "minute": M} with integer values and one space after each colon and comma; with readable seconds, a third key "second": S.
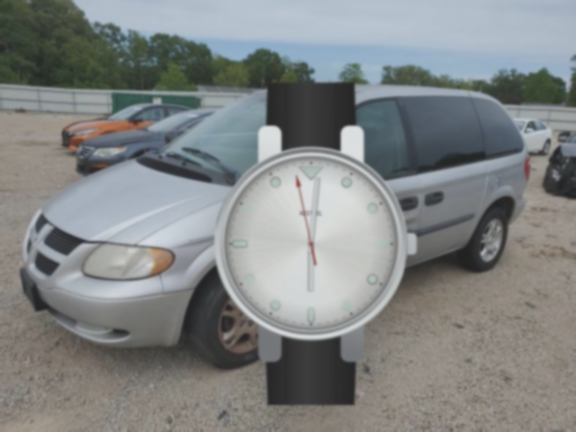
{"hour": 6, "minute": 0, "second": 58}
